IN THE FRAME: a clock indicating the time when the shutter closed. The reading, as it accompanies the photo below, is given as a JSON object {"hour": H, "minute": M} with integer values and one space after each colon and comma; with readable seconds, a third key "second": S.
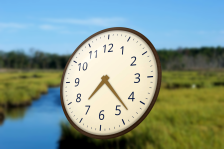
{"hour": 7, "minute": 23}
